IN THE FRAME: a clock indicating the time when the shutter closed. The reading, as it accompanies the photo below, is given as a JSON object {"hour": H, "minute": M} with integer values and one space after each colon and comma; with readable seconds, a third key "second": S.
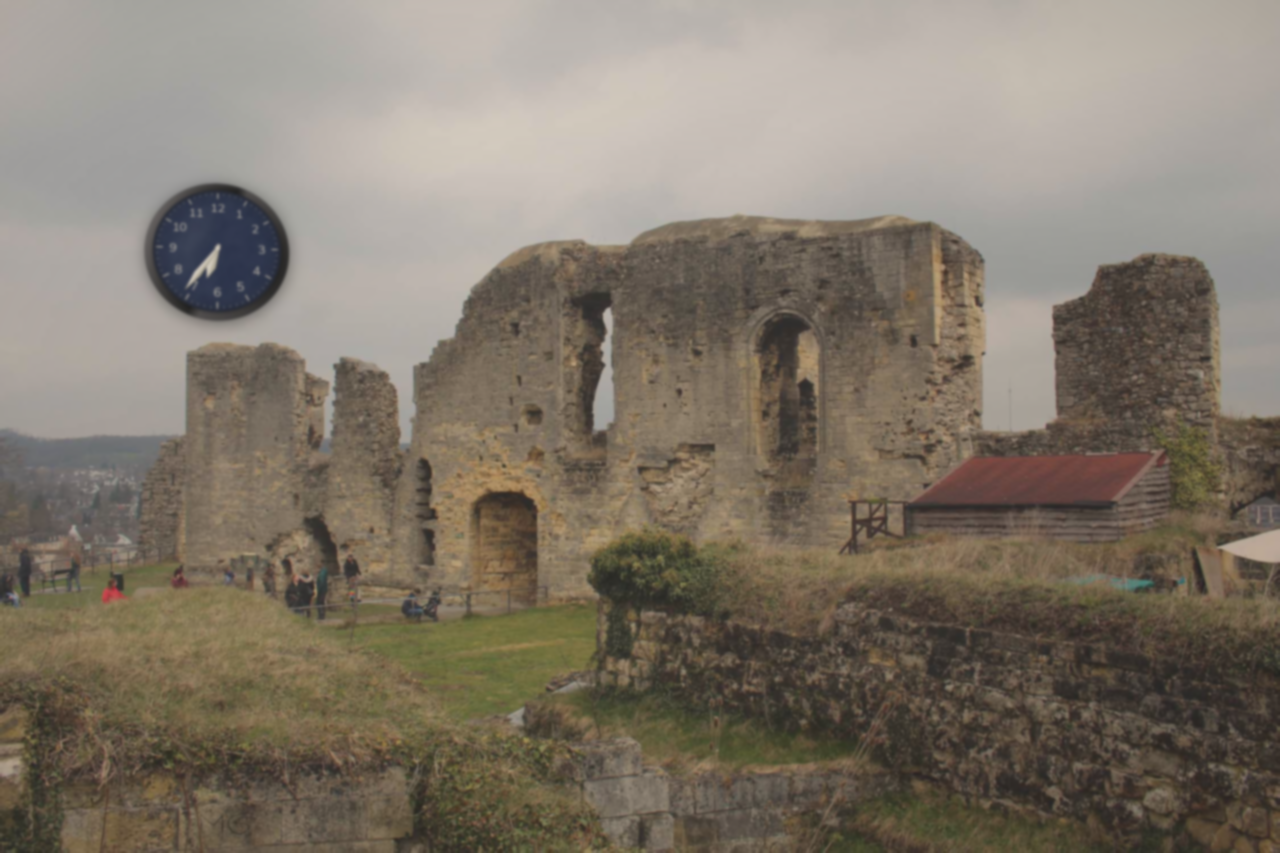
{"hour": 6, "minute": 36}
